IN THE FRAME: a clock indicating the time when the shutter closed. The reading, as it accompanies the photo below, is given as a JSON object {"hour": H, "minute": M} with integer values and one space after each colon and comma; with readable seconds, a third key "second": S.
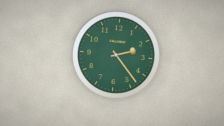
{"hour": 2, "minute": 23}
